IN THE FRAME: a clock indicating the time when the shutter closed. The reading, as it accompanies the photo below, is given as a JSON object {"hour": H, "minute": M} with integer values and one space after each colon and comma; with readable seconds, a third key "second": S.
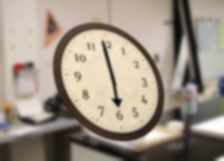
{"hour": 5, "minute": 59}
